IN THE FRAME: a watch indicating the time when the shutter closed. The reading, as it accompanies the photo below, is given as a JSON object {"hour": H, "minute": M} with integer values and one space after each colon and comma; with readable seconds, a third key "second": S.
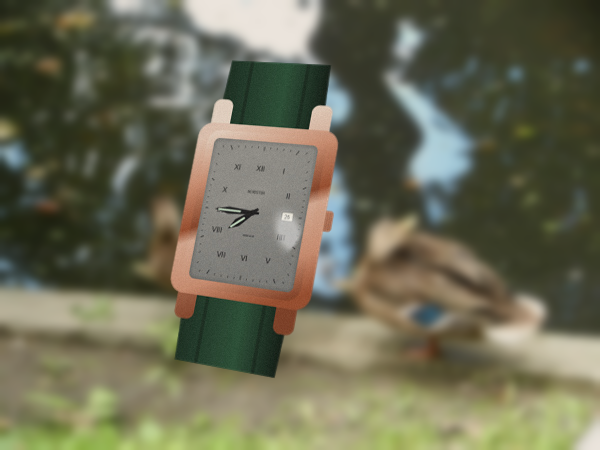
{"hour": 7, "minute": 45}
